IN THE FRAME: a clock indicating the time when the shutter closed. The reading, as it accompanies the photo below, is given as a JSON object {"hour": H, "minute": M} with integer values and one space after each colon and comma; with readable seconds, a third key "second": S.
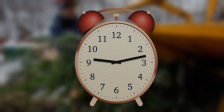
{"hour": 9, "minute": 13}
